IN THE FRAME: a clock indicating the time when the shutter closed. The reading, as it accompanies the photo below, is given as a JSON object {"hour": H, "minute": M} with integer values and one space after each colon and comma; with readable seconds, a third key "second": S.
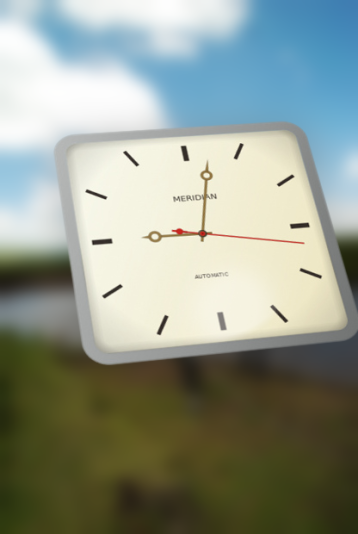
{"hour": 9, "minute": 2, "second": 17}
